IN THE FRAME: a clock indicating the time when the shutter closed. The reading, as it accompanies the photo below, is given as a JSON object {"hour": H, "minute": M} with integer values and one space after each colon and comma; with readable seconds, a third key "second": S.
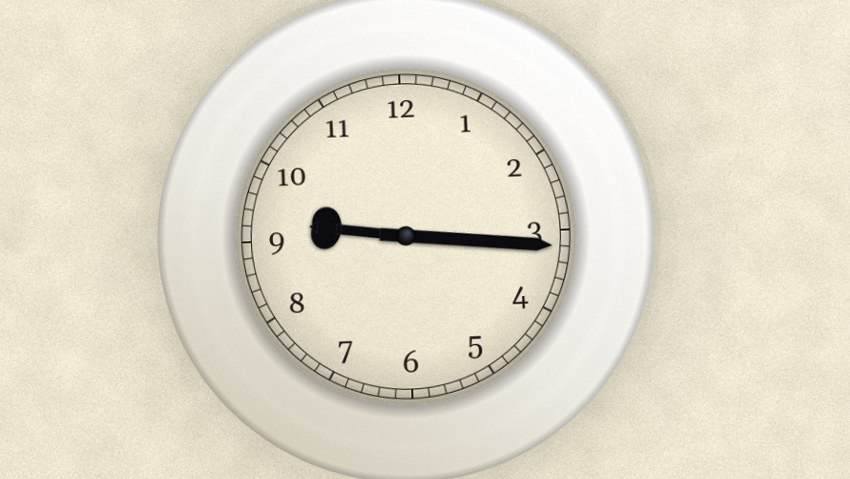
{"hour": 9, "minute": 16}
